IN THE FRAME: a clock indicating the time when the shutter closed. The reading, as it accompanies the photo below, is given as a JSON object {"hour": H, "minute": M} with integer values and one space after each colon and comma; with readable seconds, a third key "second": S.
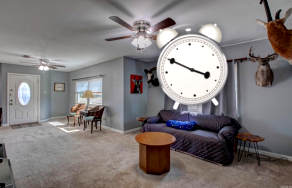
{"hour": 3, "minute": 50}
